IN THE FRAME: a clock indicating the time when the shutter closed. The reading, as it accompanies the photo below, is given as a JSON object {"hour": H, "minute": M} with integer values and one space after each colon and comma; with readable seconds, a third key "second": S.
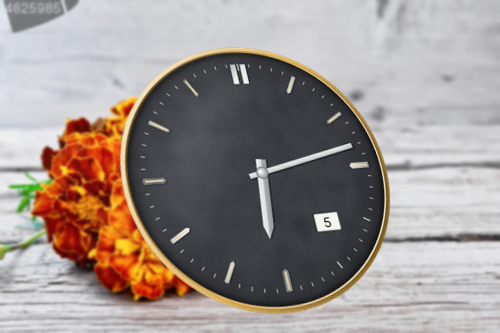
{"hour": 6, "minute": 13}
